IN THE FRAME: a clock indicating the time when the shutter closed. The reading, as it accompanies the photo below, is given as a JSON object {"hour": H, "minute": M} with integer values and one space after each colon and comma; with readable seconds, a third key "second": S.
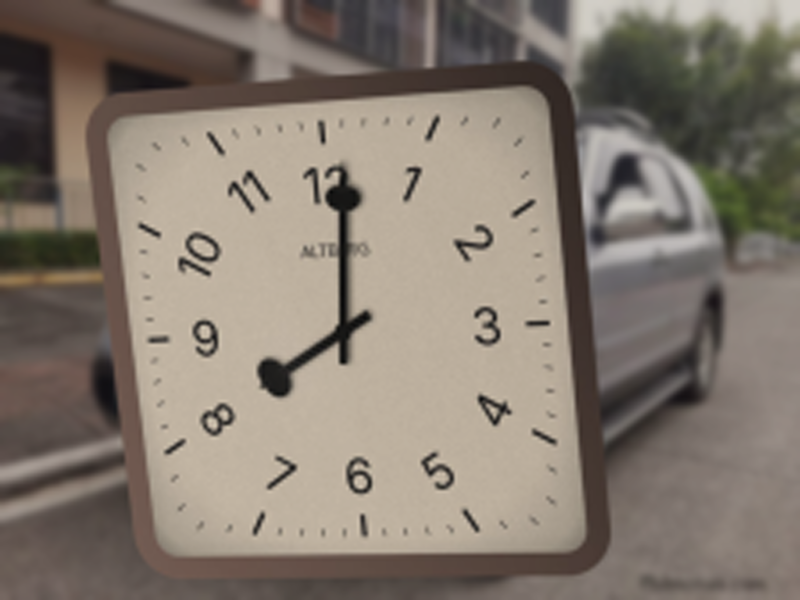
{"hour": 8, "minute": 1}
